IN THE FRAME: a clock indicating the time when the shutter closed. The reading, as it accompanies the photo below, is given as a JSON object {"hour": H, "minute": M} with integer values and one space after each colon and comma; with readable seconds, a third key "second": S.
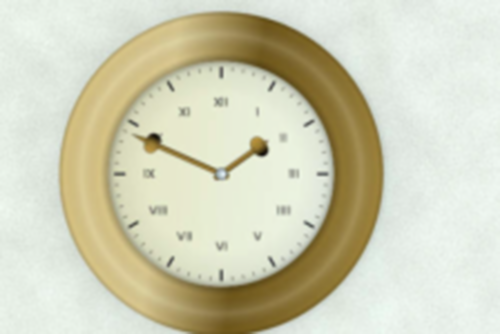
{"hour": 1, "minute": 49}
